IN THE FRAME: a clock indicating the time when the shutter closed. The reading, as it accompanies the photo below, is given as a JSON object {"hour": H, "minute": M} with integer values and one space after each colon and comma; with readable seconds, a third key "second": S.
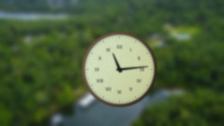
{"hour": 11, "minute": 14}
